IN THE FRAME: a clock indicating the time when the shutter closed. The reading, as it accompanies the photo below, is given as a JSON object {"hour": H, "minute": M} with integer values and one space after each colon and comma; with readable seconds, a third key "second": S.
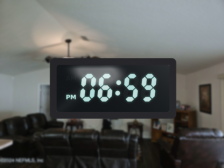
{"hour": 6, "minute": 59}
